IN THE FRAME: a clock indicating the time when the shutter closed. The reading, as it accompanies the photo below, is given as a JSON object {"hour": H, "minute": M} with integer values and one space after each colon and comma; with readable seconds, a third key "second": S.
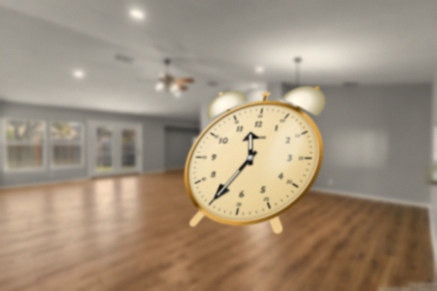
{"hour": 11, "minute": 35}
